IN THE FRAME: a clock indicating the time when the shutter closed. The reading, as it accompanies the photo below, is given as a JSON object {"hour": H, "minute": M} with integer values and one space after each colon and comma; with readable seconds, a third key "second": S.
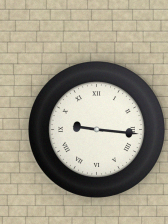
{"hour": 9, "minute": 16}
